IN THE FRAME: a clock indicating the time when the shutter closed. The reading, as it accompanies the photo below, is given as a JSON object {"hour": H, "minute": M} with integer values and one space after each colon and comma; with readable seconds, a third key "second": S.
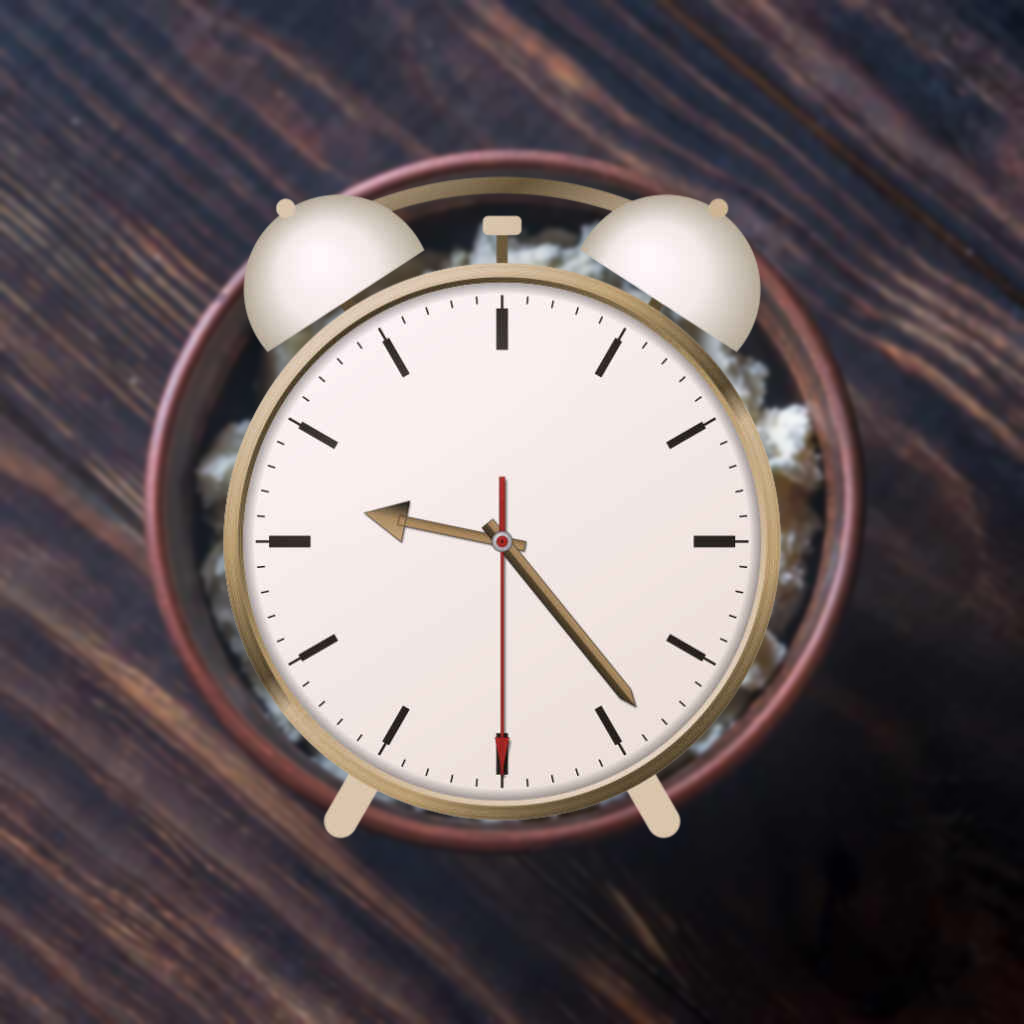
{"hour": 9, "minute": 23, "second": 30}
